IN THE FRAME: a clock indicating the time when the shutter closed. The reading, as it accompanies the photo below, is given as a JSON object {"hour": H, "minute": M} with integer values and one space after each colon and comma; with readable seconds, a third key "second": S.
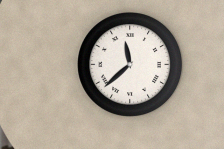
{"hour": 11, "minute": 38}
